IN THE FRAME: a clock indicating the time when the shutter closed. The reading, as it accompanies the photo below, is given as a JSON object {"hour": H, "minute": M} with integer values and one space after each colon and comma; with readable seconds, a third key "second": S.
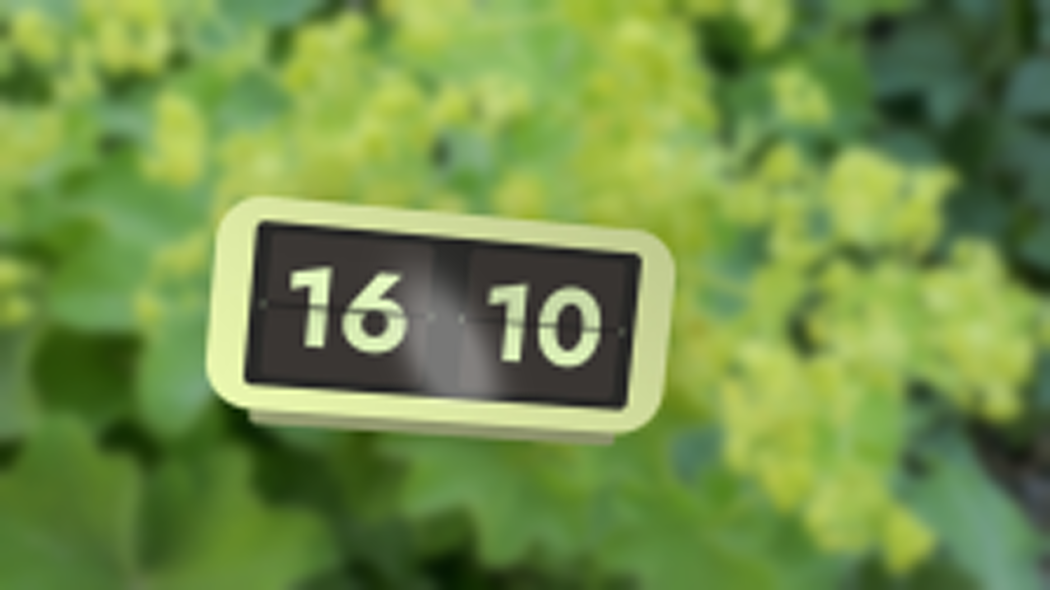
{"hour": 16, "minute": 10}
